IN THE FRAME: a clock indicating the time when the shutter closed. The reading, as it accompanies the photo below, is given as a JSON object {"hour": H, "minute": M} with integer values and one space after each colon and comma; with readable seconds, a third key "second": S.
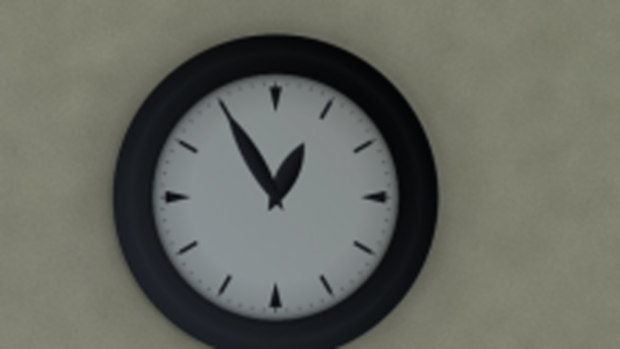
{"hour": 12, "minute": 55}
